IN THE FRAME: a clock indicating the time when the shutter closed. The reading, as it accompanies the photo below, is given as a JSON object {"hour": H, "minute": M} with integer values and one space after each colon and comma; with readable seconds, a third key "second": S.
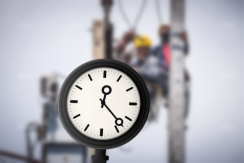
{"hour": 12, "minute": 23}
